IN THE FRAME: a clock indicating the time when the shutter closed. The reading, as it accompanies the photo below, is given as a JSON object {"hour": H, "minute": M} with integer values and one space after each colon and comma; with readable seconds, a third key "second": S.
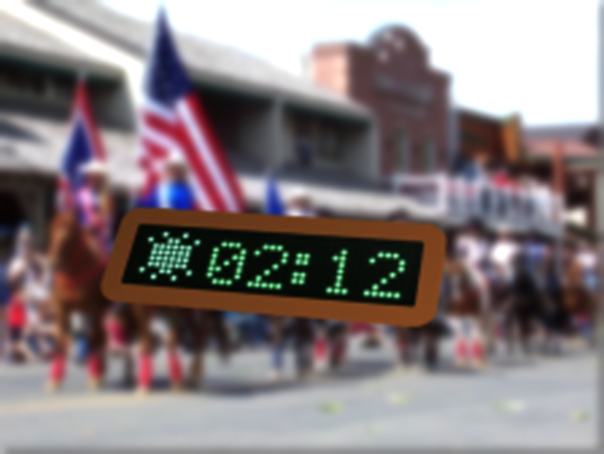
{"hour": 2, "minute": 12}
